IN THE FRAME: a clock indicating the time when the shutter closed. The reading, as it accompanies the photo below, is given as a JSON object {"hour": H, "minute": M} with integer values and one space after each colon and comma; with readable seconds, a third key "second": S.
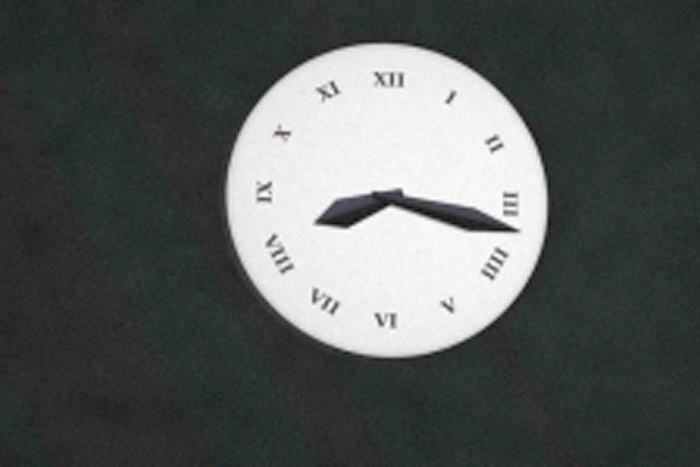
{"hour": 8, "minute": 17}
